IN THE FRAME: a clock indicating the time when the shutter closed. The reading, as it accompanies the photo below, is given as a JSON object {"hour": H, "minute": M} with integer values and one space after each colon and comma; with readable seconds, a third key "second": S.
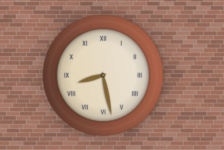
{"hour": 8, "minute": 28}
